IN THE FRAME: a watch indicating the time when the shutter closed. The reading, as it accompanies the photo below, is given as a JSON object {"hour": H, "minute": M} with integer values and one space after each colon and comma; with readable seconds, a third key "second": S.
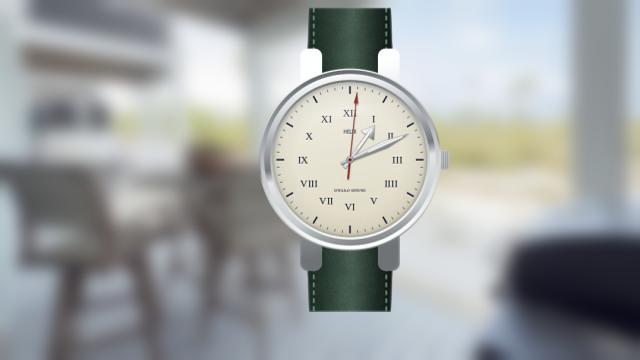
{"hour": 1, "minute": 11, "second": 1}
